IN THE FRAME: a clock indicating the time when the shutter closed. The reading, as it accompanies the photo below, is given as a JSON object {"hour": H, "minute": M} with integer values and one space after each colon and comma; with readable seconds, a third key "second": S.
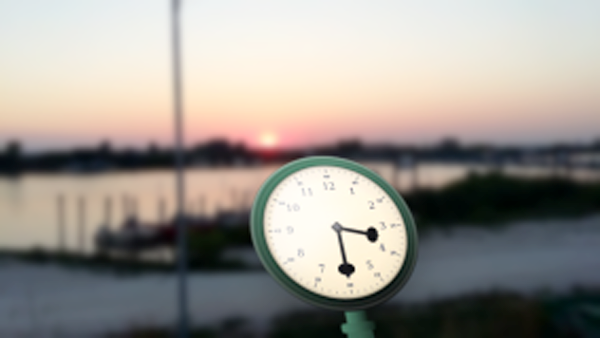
{"hour": 3, "minute": 30}
